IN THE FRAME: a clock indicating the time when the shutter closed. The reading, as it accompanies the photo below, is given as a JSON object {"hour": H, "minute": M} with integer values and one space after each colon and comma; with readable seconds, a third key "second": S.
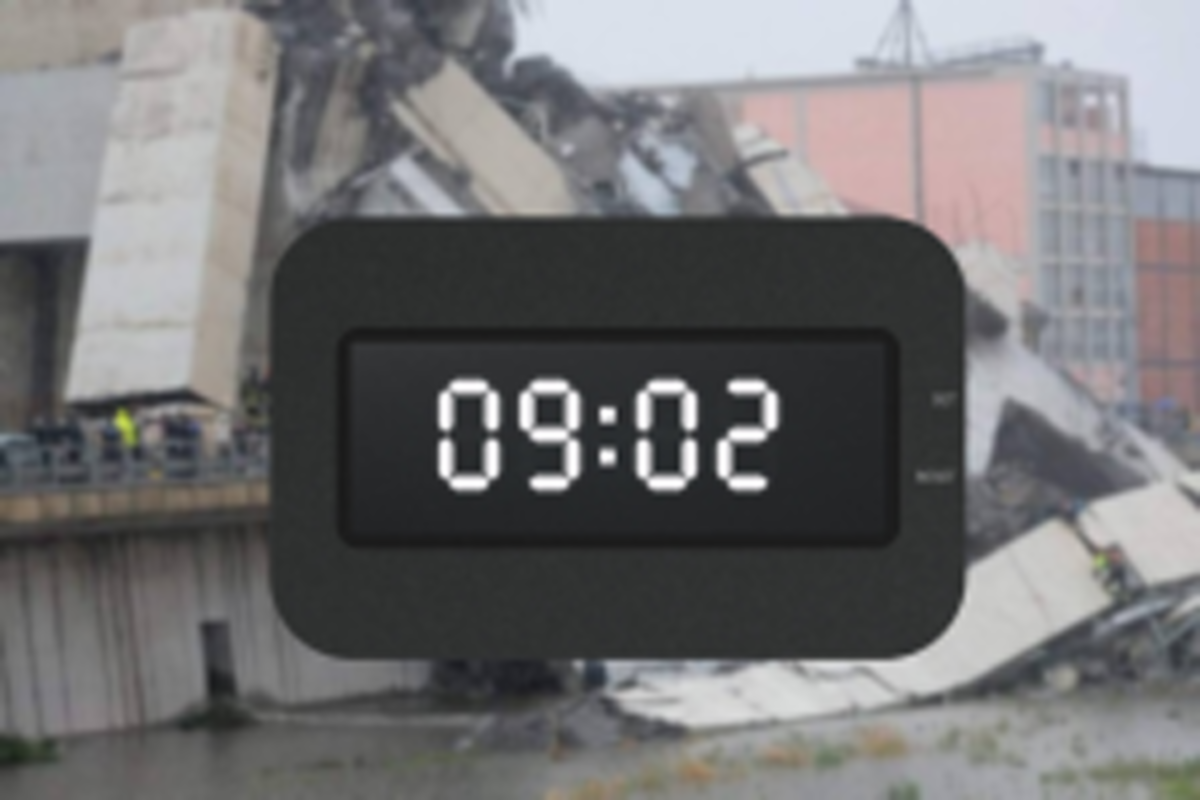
{"hour": 9, "minute": 2}
